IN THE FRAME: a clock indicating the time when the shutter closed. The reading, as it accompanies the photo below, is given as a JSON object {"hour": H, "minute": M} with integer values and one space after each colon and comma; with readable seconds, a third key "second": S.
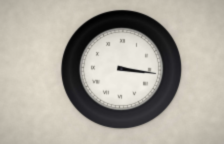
{"hour": 3, "minute": 16}
